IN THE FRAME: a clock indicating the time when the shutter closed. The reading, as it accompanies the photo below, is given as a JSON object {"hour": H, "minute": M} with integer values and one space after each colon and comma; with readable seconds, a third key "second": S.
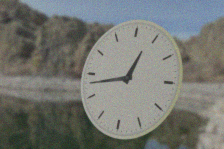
{"hour": 12, "minute": 43}
